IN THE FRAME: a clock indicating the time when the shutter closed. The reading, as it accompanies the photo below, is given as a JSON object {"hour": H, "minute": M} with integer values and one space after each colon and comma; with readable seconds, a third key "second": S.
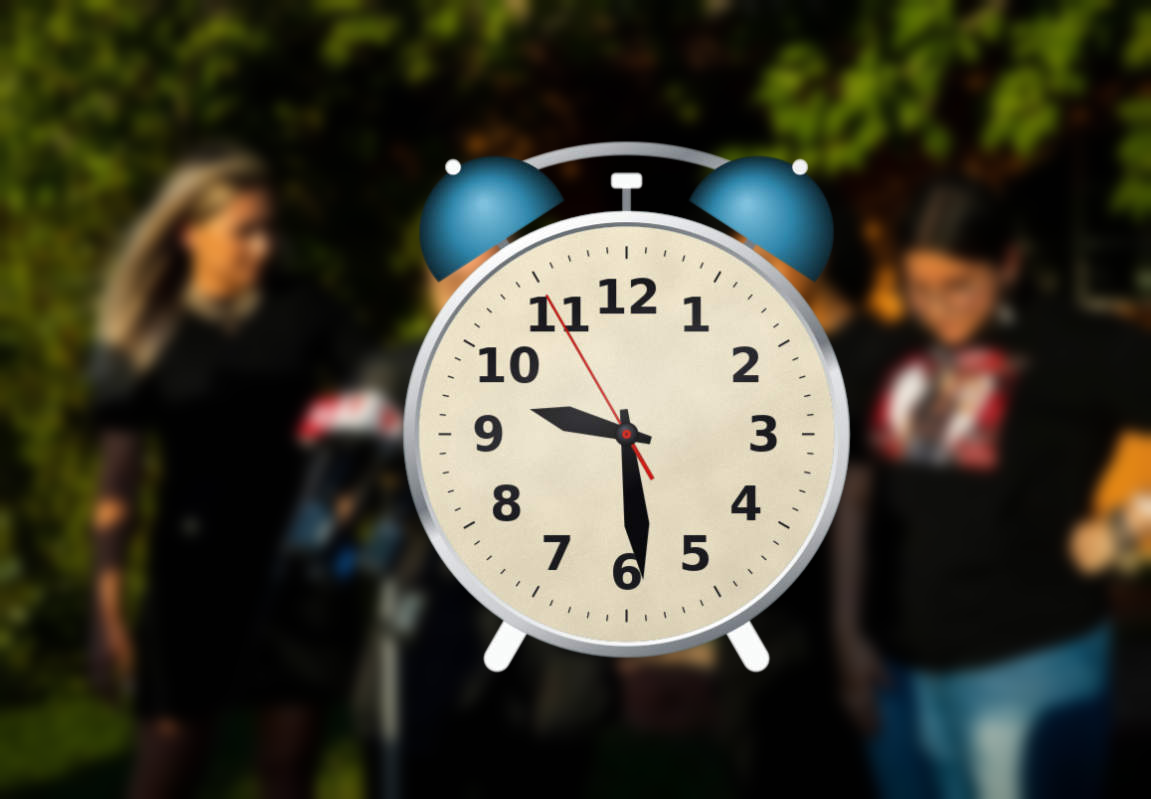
{"hour": 9, "minute": 28, "second": 55}
